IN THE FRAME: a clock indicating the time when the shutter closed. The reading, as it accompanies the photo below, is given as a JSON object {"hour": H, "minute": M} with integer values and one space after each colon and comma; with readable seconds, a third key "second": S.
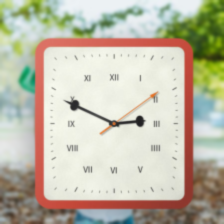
{"hour": 2, "minute": 49, "second": 9}
